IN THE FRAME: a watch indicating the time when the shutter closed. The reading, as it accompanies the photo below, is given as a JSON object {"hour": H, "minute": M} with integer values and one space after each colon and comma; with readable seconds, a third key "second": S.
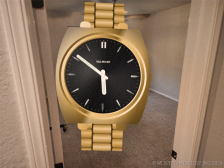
{"hour": 5, "minute": 51}
